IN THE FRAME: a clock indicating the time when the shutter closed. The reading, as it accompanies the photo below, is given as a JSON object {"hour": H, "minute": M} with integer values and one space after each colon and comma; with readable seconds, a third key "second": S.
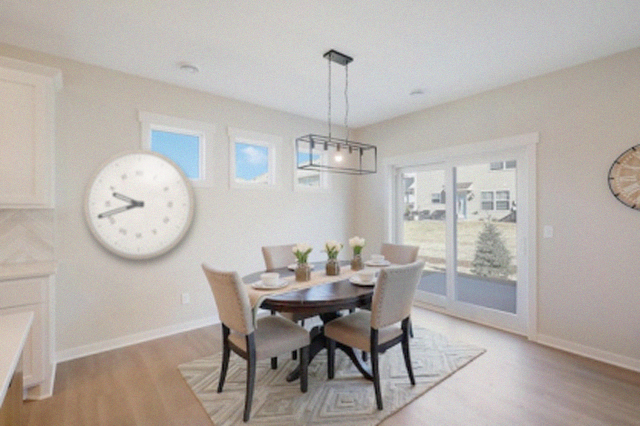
{"hour": 9, "minute": 42}
